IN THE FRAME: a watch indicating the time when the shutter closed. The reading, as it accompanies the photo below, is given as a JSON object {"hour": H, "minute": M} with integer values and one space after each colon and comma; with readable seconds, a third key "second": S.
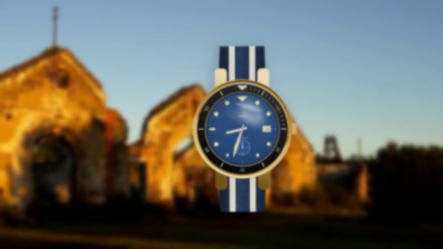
{"hour": 8, "minute": 33}
